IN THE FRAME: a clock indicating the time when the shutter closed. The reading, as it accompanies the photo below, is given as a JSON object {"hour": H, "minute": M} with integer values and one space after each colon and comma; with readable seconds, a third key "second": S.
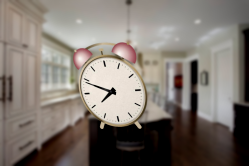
{"hour": 7, "minute": 49}
